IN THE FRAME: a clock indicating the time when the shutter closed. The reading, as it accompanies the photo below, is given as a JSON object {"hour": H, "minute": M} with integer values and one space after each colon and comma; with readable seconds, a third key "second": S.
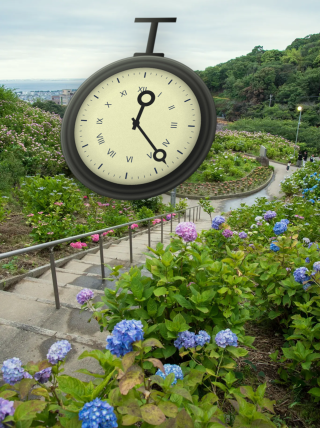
{"hour": 12, "minute": 23}
